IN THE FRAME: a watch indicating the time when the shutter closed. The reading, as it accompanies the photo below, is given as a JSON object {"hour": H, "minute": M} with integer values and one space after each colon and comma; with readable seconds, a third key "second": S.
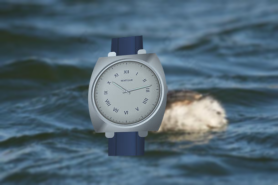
{"hour": 10, "minute": 13}
